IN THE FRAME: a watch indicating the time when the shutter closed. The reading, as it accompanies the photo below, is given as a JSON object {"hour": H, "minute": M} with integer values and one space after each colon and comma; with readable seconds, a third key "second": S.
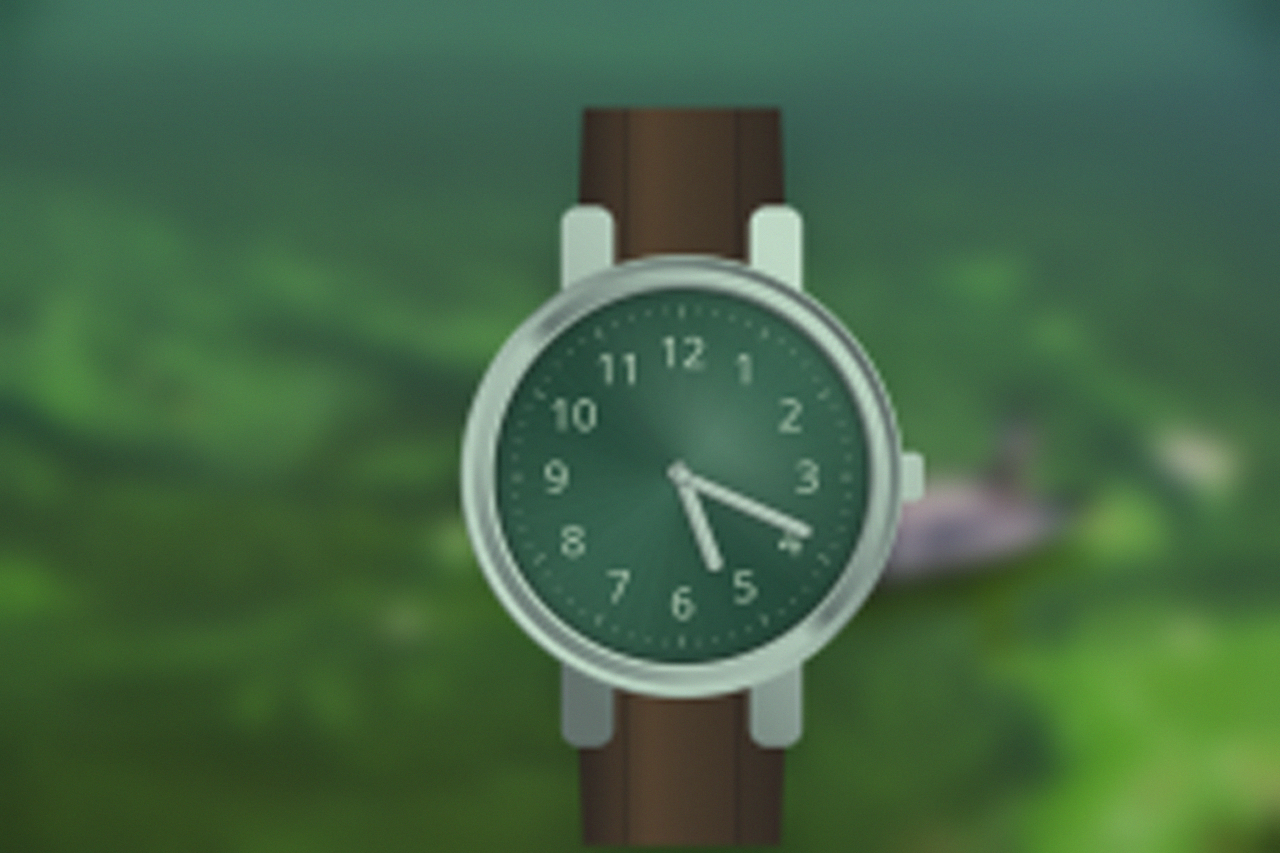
{"hour": 5, "minute": 19}
